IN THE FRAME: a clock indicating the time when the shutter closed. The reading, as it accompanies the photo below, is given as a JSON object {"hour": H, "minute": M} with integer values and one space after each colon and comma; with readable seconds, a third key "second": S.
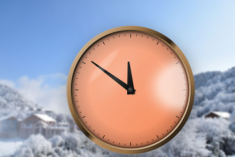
{"hour": 11, "minute": 51}
